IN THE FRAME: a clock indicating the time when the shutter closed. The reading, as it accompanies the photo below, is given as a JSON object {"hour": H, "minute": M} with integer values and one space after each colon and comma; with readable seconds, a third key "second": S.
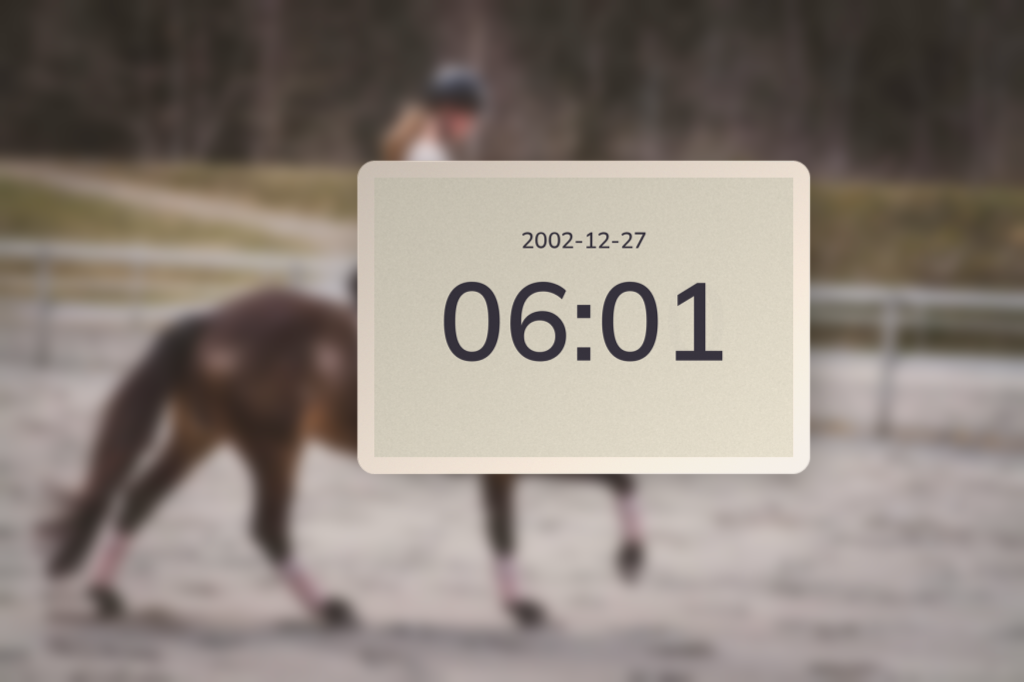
{"hour": 6, "minute": 1}
